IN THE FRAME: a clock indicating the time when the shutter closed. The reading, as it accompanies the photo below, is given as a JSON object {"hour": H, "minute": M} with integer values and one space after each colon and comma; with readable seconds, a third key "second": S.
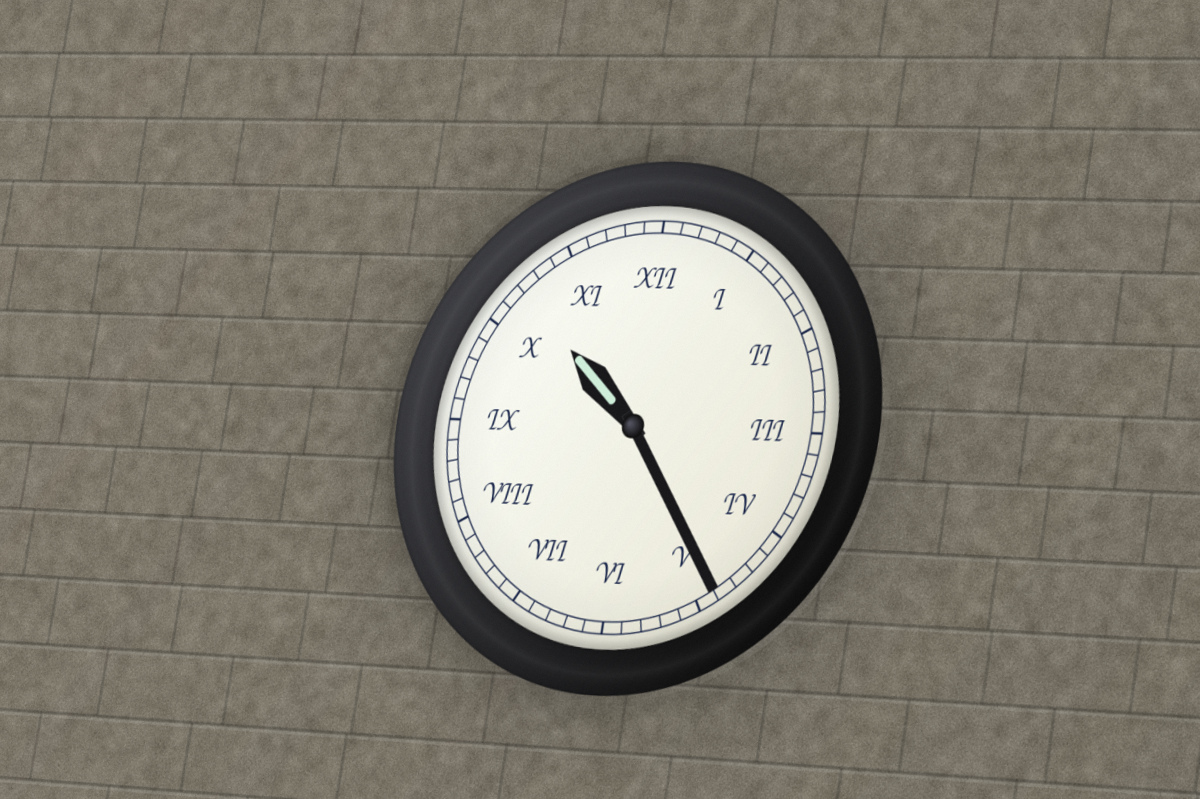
{"hour": 10, "minute": 24}
